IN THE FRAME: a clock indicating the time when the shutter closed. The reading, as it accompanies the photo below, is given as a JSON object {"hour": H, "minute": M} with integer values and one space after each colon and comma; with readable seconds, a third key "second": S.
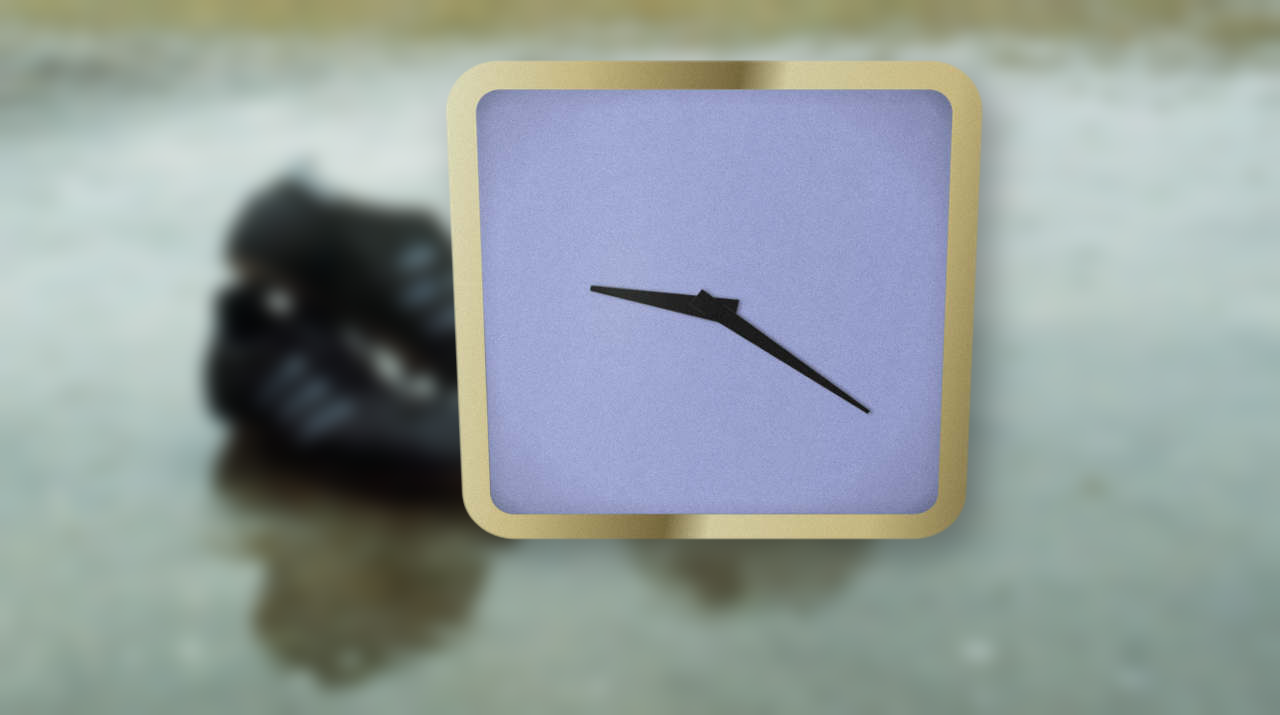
{"hour": 9, "minute": 21}
